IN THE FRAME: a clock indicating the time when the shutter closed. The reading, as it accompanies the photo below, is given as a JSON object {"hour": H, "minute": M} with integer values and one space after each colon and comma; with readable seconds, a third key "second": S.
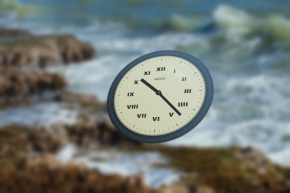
{"hour": 10, "minute": 23}
